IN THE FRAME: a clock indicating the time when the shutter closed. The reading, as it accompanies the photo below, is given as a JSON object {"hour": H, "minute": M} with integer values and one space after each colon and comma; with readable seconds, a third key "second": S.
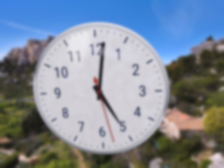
{"hour": 5, "minute": 1, "second": 28}
